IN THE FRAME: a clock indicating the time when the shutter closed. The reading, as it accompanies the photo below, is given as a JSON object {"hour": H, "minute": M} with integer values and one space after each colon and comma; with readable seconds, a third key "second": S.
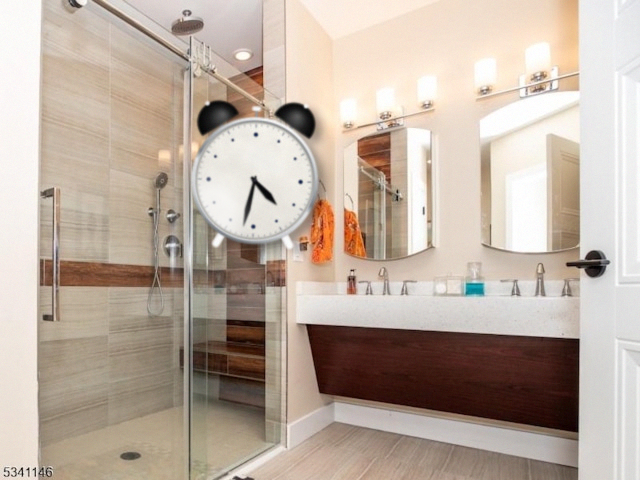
{"hour": 4, "minute": 32}
